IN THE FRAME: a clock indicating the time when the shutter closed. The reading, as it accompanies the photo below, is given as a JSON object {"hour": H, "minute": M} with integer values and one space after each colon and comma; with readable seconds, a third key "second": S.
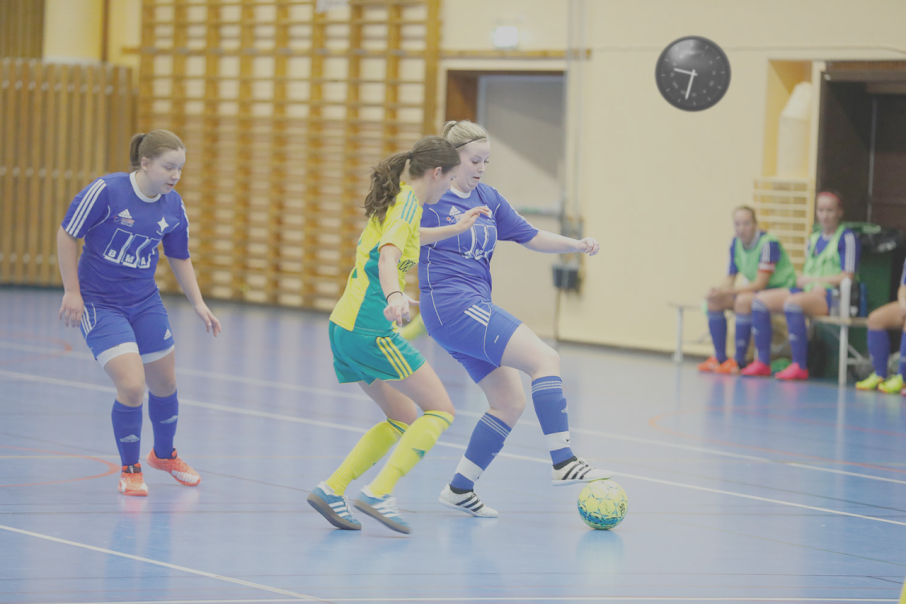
{"hour": 9, "minute": 33}
